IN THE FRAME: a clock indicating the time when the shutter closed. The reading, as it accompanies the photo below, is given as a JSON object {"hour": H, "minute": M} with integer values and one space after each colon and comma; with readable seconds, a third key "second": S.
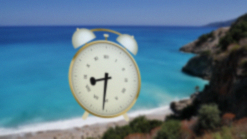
{"hour": 8, "minute": 31}
